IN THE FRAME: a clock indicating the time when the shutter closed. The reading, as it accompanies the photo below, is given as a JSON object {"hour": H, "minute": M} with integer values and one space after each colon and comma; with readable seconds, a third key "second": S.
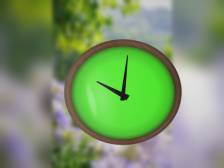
{"hour": 10, "minute": 1}
